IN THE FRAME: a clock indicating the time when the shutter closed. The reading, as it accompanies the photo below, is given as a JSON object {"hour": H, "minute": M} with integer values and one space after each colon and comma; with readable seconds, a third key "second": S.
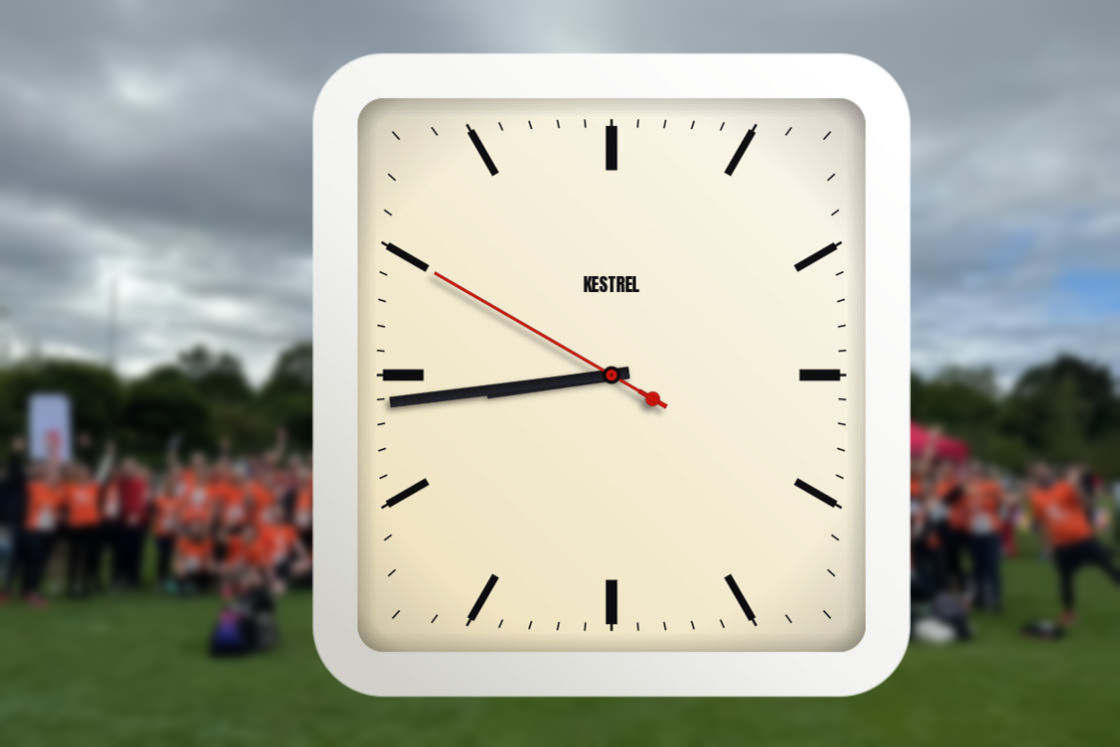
{"hour": 8, "minute": 43, "second": 50}
